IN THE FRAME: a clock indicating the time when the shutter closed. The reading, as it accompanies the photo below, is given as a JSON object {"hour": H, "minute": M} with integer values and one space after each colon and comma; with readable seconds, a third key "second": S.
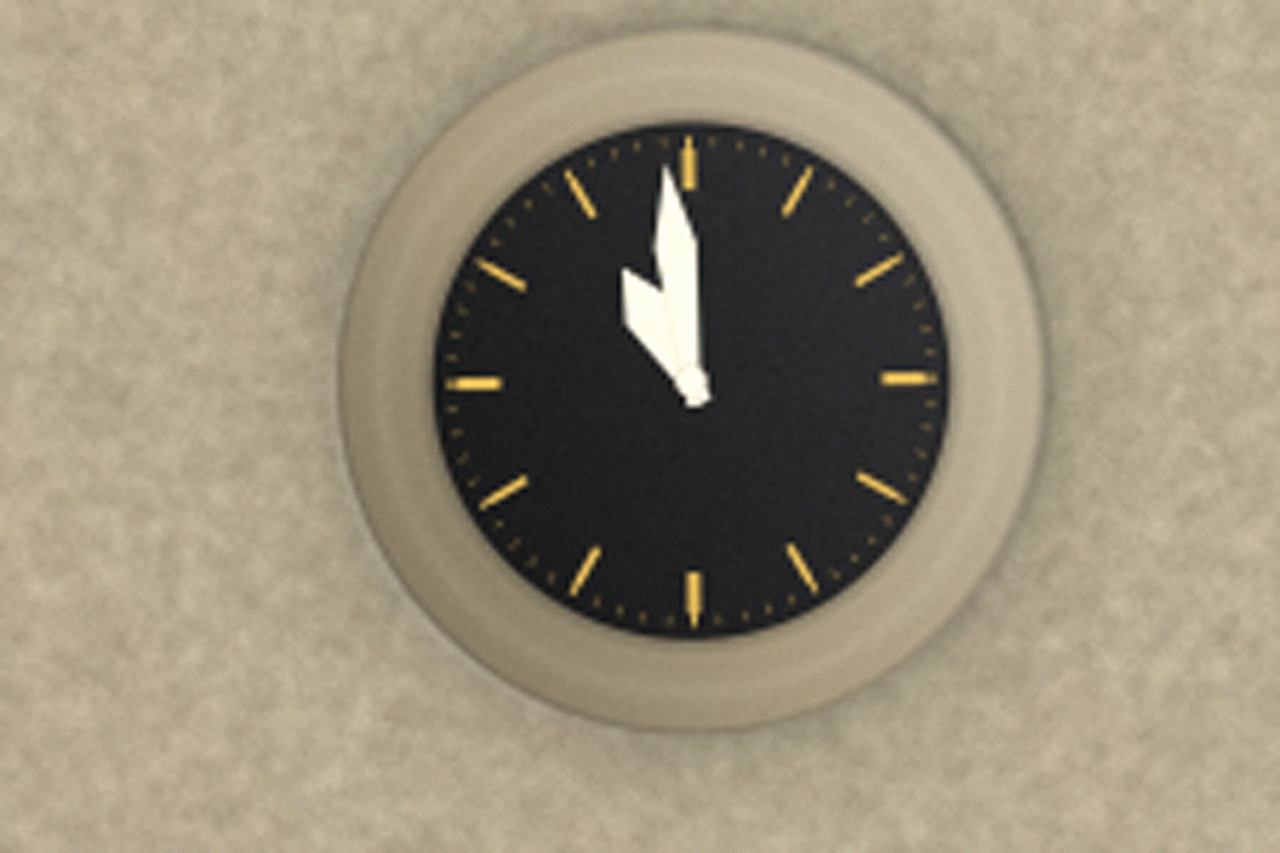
{"hour": 10, "minute": 59}
